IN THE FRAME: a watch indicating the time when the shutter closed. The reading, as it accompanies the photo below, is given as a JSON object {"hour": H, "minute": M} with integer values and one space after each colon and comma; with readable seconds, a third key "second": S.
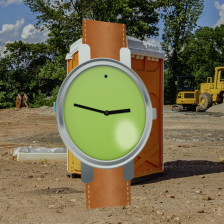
{"hour": 2, "minute": 47}
